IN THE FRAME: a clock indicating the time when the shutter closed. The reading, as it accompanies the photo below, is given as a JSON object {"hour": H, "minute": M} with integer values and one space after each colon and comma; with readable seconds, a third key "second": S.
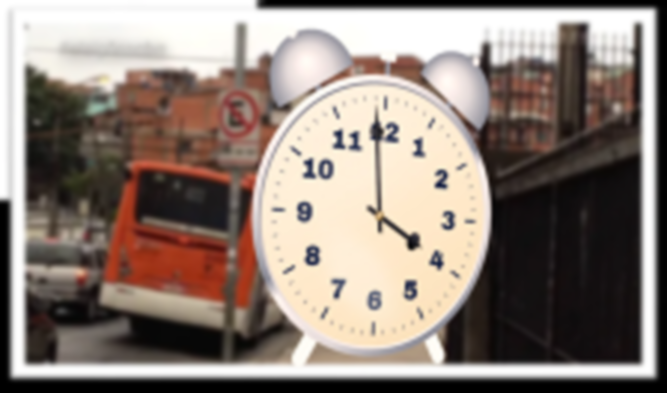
{"hour": 3, "minute": 59}
